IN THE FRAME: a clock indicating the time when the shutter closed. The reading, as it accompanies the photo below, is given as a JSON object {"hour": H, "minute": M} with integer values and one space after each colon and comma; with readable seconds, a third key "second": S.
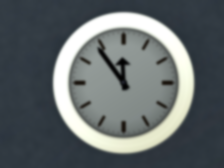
{"hour": 11, "minute": 54}
